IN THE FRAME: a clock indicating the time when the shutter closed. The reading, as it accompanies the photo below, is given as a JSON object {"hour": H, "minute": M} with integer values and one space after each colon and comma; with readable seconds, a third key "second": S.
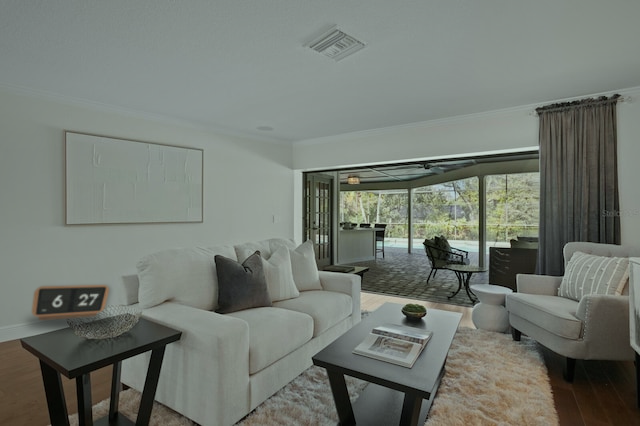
{"hour": 6, "minute": 27}
